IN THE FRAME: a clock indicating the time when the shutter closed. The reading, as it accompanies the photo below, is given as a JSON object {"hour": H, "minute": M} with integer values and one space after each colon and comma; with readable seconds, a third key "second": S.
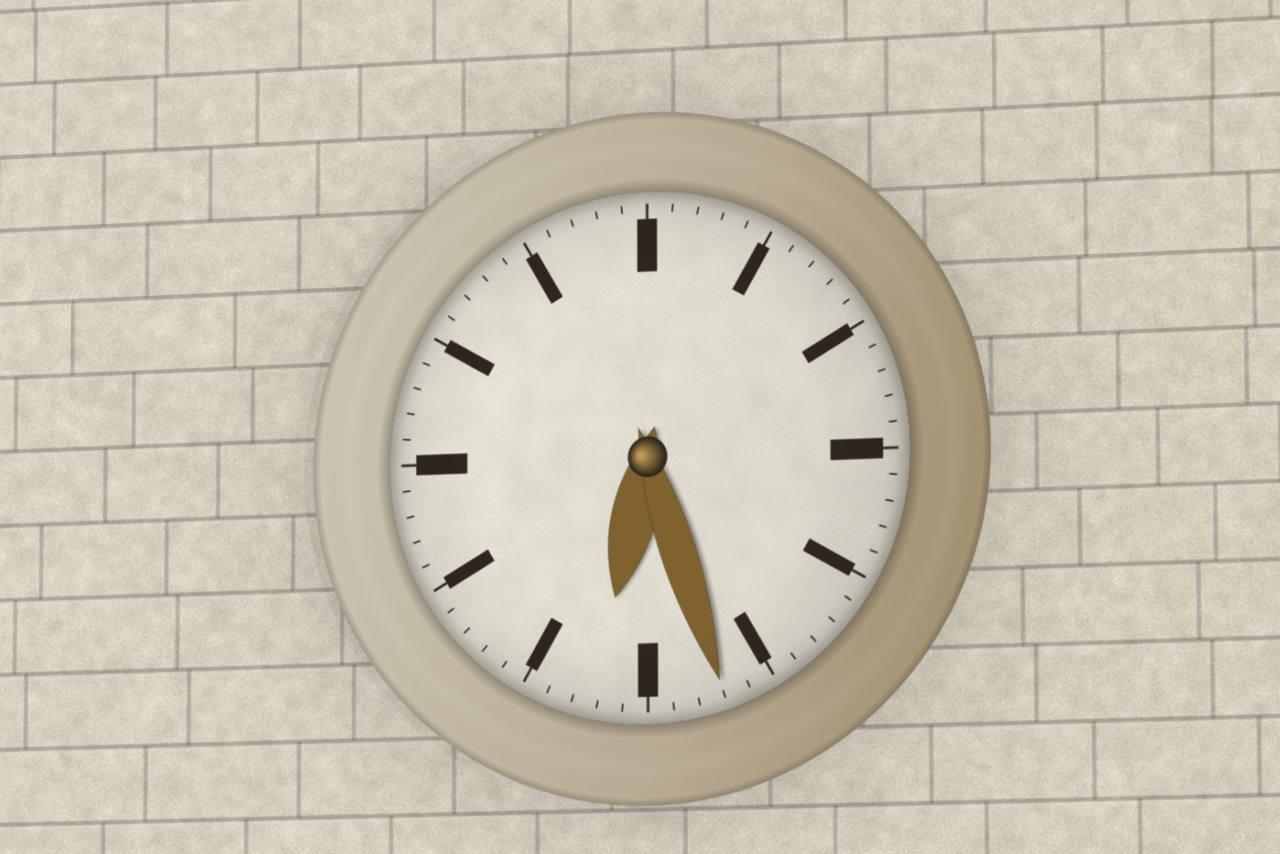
{"hour": 6, "minute": 27}
